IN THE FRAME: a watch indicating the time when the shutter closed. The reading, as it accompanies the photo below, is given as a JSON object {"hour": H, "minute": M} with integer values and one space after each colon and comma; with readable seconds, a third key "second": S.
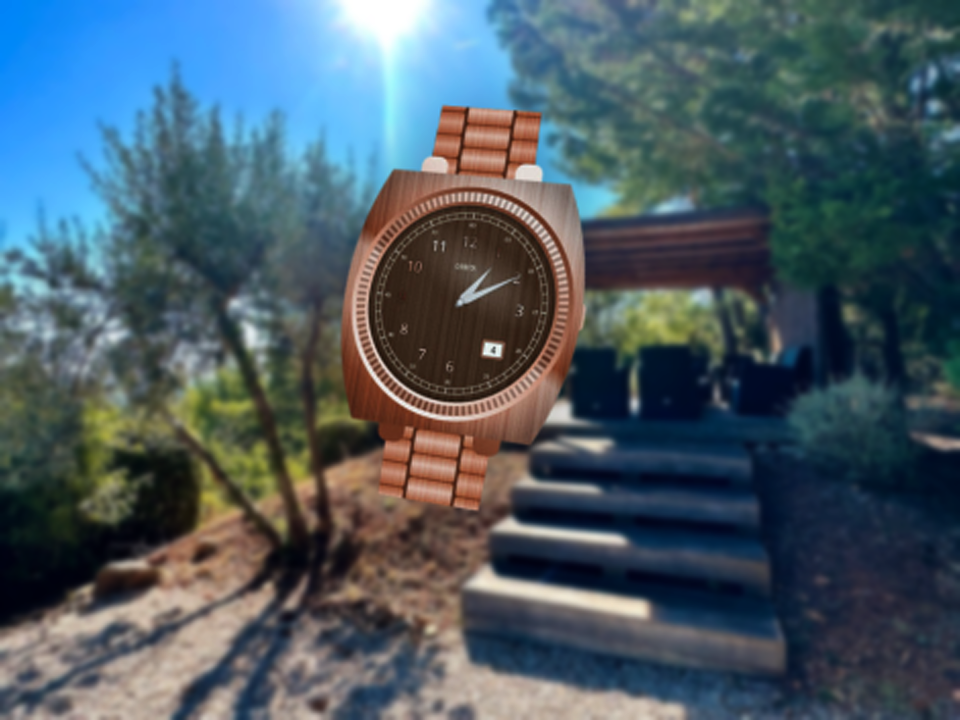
{"hour": 1, "minute": 10}
